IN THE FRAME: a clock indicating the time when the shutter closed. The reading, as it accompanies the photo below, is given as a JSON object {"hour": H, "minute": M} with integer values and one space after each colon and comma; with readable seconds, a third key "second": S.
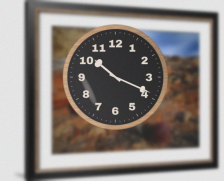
{"hour": 10, "minute": 19}
